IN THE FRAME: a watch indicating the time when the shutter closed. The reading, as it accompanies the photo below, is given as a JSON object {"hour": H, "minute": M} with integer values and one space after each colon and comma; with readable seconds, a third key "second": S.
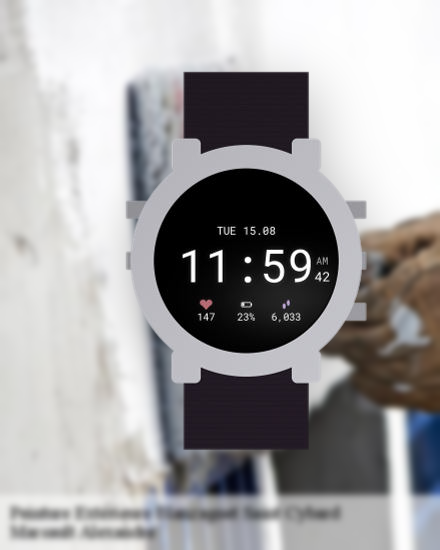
{"hour": 11, "minute": 59, "second": 42}
